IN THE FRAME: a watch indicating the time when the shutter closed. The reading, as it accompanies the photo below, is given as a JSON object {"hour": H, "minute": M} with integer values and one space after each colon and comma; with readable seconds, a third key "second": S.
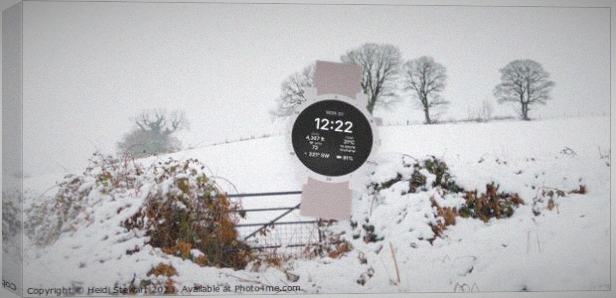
{"hour": 12, "minute": 22}
